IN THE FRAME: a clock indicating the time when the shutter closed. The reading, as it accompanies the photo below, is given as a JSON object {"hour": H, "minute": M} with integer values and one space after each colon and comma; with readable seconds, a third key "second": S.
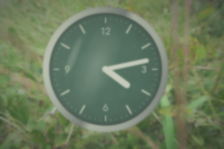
{"hour": 4, "minute": 13}
